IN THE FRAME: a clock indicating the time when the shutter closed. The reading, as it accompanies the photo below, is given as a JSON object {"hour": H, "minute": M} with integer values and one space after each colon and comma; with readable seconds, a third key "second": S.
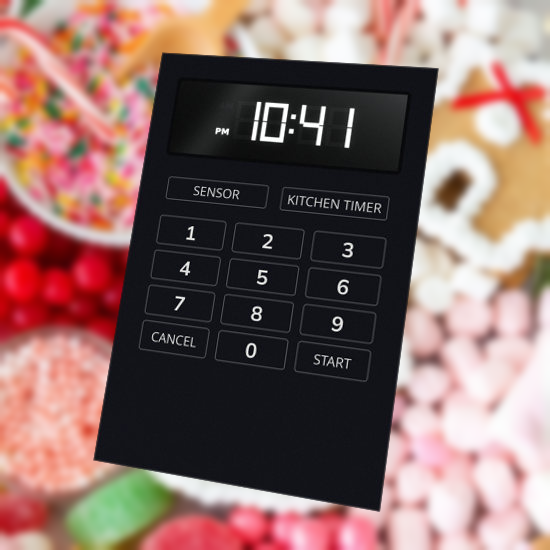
{"hour": 10, "minute": 41}
